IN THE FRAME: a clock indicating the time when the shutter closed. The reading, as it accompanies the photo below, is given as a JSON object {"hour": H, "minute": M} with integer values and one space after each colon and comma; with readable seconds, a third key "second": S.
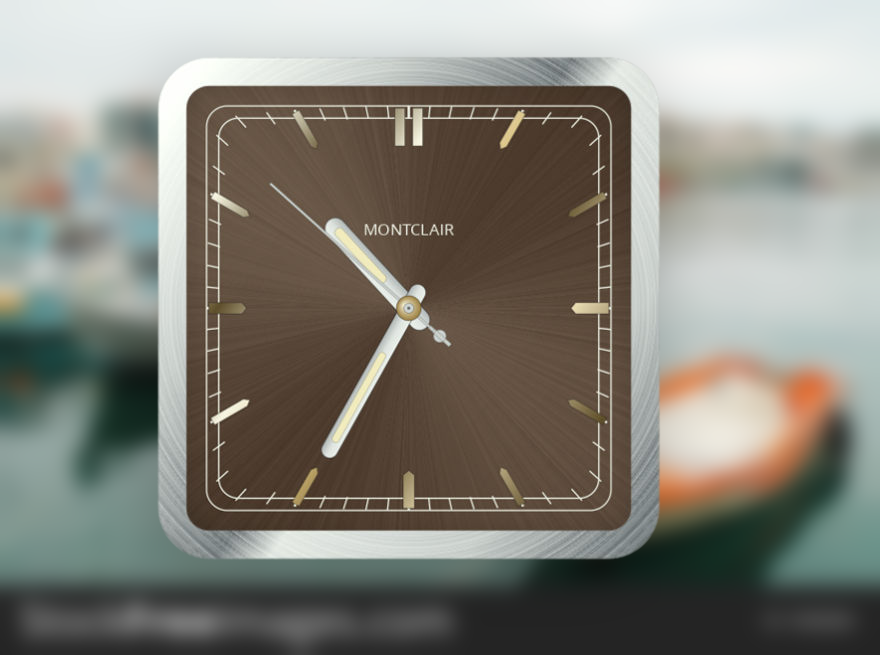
{"hour": 10, "minute": 34, "second": 52}
